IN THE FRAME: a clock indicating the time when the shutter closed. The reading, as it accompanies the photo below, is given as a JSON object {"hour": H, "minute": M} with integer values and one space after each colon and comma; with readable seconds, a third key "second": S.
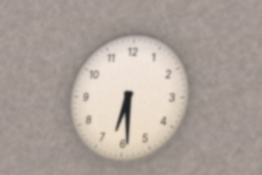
{"hour": 6, "minute": 29}
